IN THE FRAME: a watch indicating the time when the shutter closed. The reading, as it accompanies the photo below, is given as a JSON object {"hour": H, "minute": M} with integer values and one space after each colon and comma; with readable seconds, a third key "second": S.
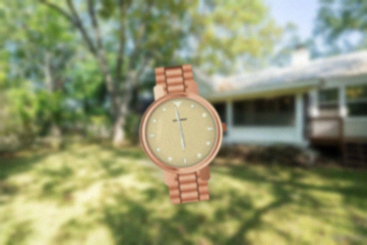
{"hour": 5, "minute": 59}
